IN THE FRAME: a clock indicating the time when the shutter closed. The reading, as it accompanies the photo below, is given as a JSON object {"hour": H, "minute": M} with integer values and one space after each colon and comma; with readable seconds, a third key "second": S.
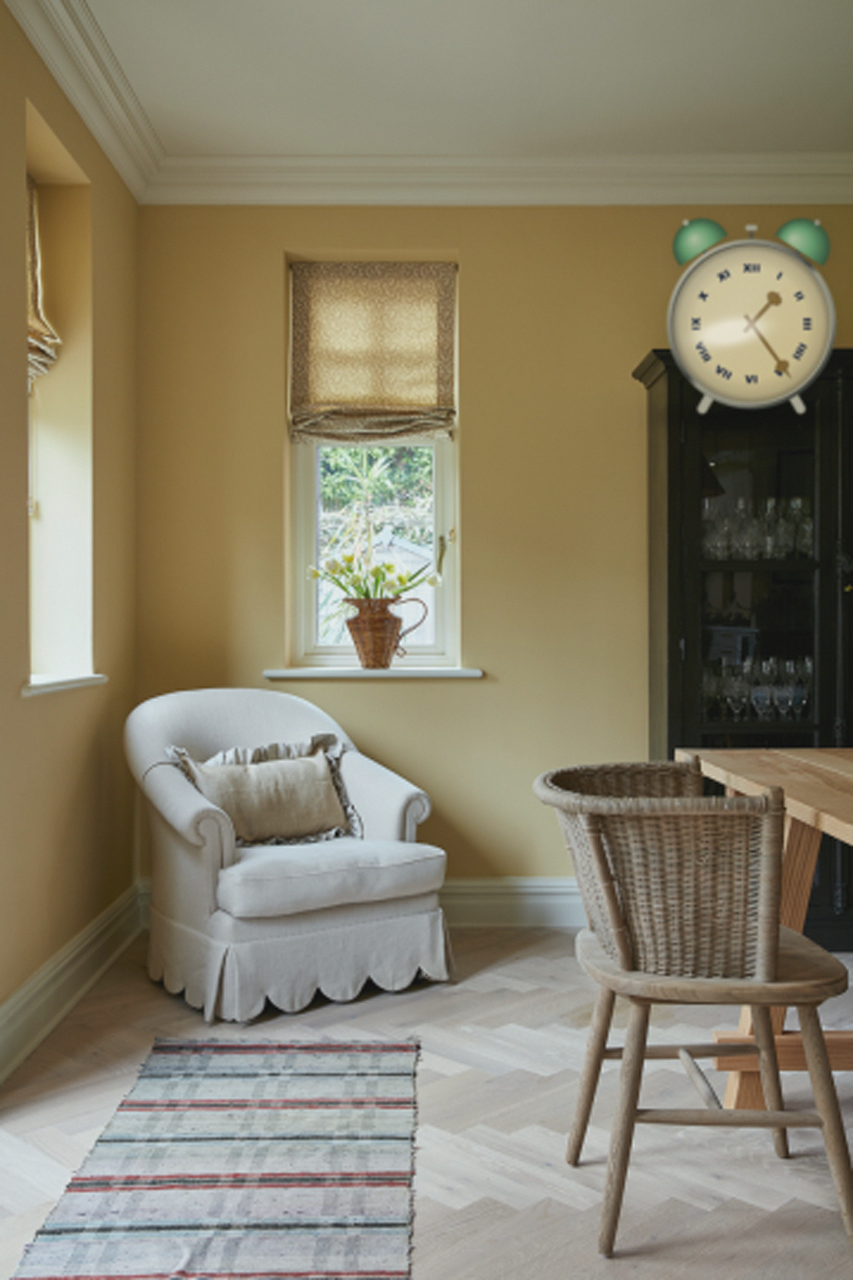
{"hour": 1, "minute": 24}
